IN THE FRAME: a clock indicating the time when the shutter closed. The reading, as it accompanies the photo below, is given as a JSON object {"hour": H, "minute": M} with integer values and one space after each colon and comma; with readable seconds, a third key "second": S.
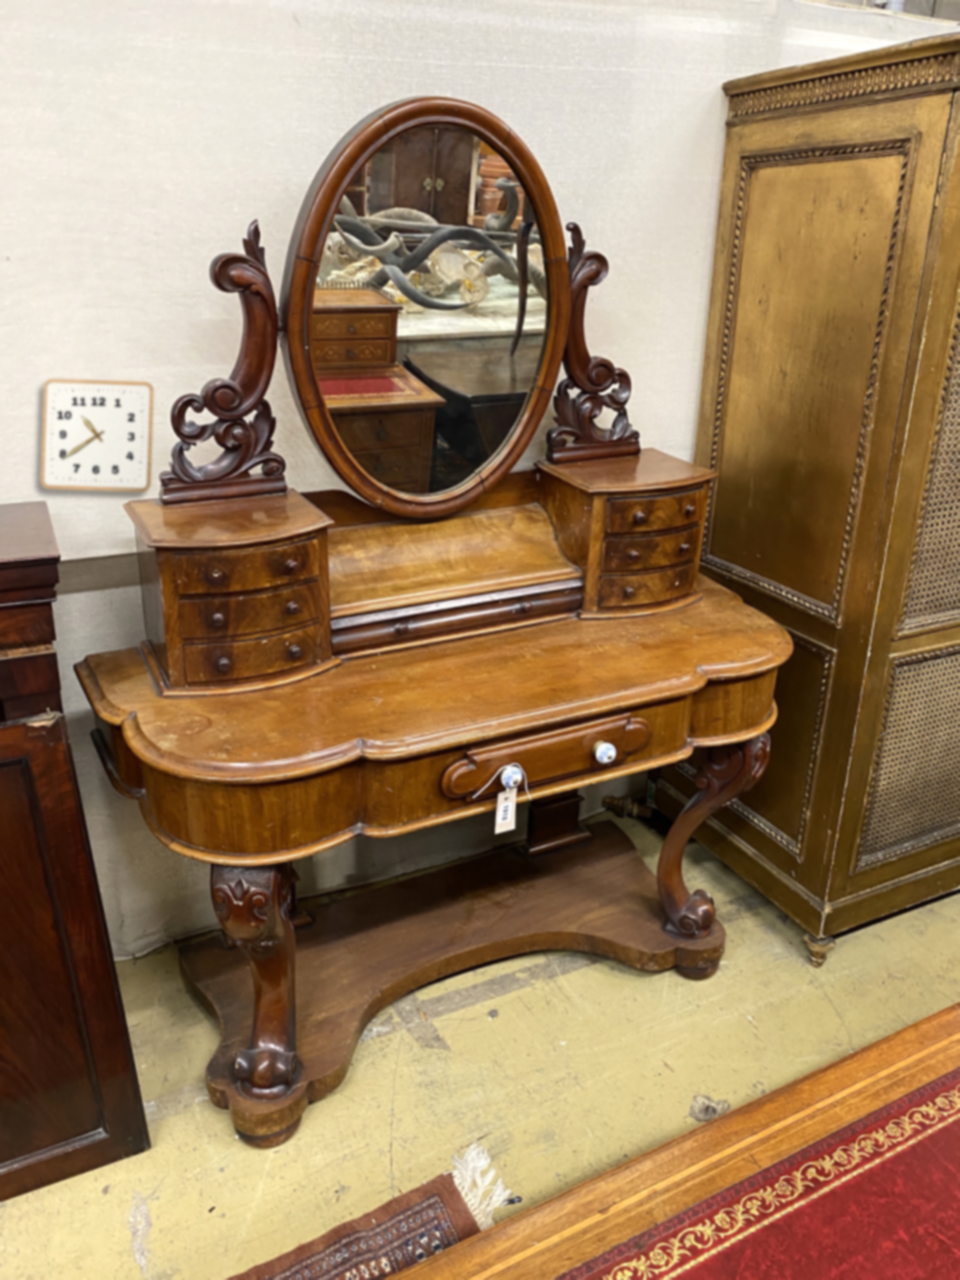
{"hour": 10, "minute": 39}
